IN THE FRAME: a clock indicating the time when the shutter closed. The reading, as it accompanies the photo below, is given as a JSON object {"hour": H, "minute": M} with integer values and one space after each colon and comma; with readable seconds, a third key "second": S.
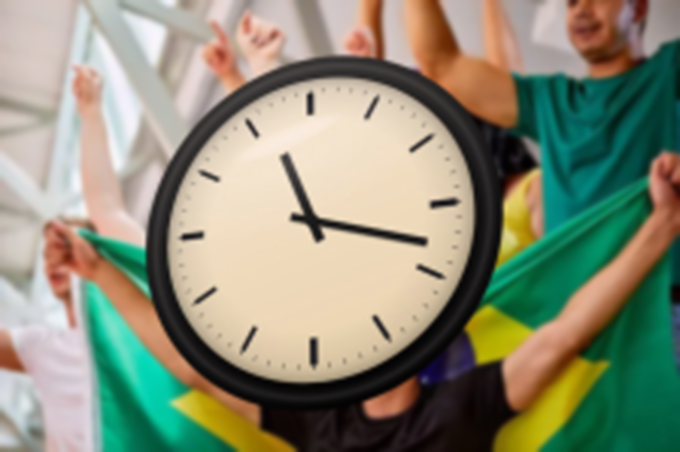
{"hour": 11, "minute": 18}
